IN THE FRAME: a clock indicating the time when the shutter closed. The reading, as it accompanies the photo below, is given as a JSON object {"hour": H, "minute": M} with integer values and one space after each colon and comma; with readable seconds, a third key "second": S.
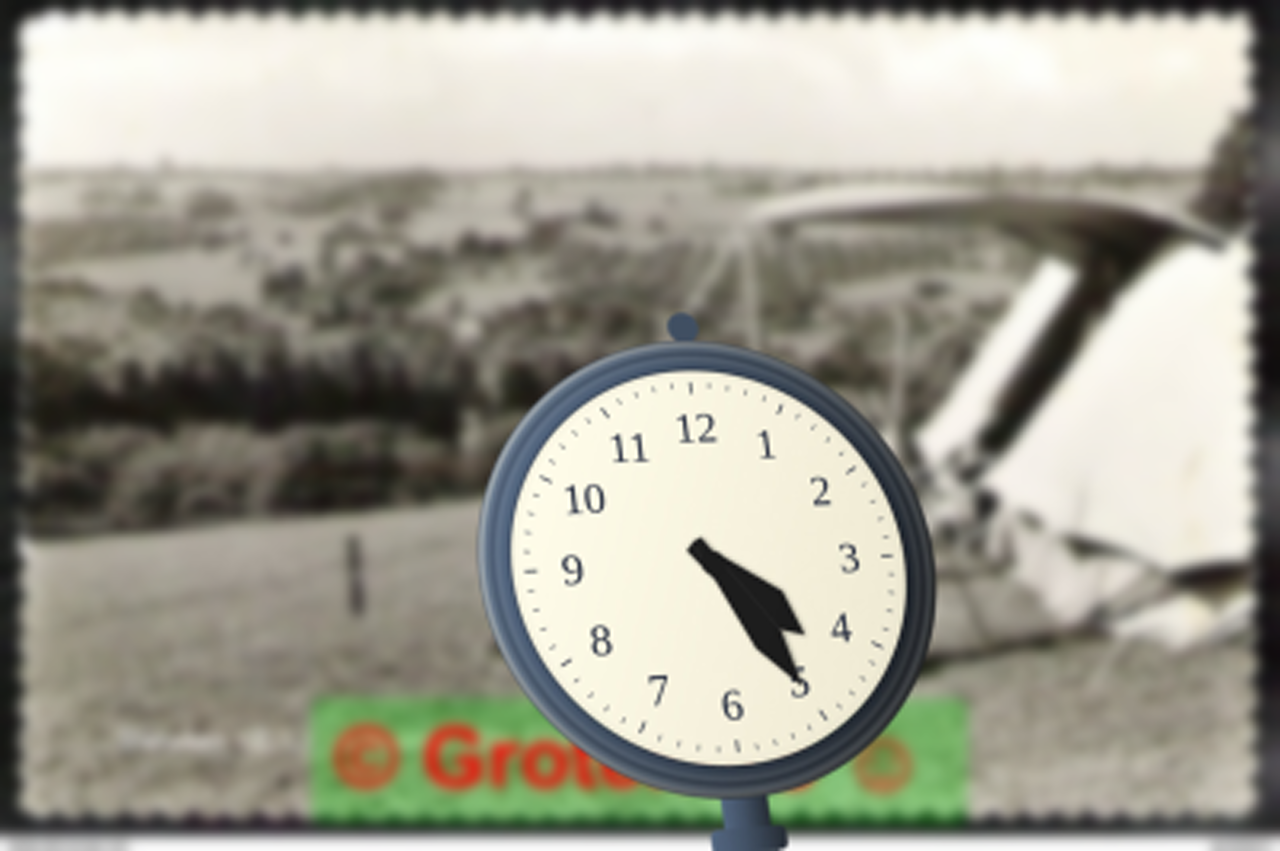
{"hour": 4, "minute": 25}
